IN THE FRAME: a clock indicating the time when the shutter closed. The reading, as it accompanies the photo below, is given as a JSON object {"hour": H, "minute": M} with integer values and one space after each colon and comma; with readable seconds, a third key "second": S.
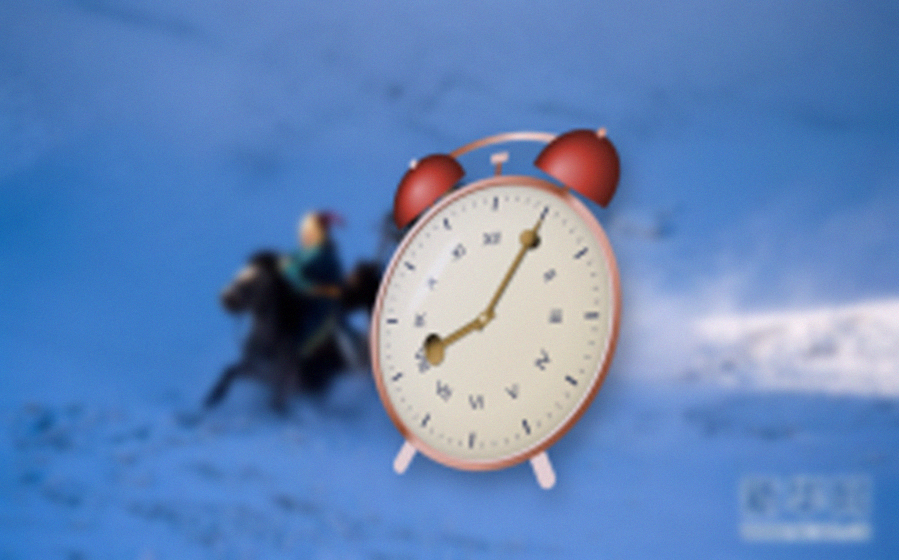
{"hour": 8, "minute": 5}
